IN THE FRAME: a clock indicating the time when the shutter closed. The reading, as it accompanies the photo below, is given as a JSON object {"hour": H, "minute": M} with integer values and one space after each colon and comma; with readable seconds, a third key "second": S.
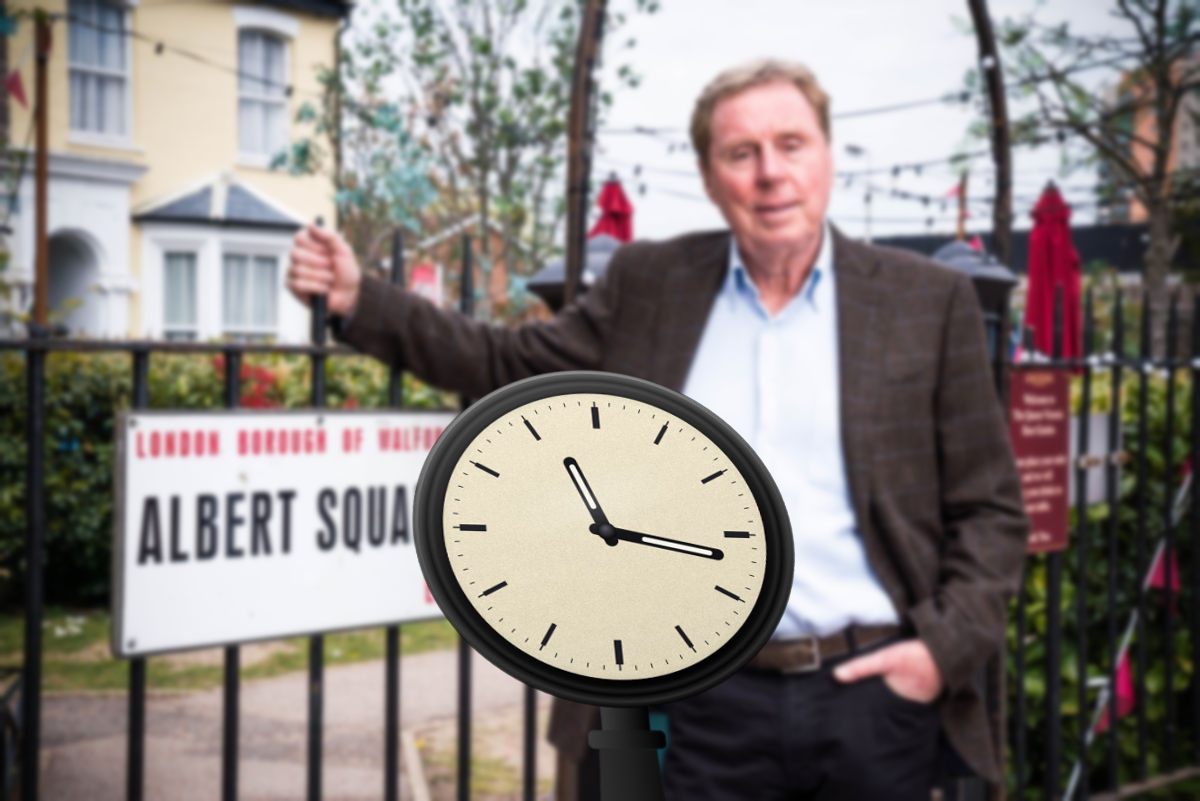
{"hour": 11, "minute": 17}
